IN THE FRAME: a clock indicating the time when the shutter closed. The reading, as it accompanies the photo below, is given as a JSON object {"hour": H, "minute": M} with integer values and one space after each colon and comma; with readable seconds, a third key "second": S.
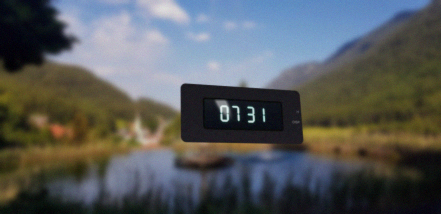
{"hour": 7, "minute": 31}
